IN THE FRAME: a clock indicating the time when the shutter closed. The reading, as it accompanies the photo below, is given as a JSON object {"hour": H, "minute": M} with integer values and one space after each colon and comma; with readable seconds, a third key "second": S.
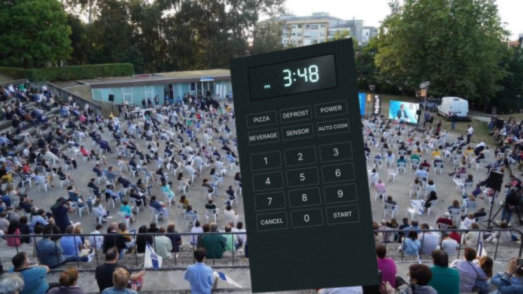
{"hour": 3, "minute": 48}
